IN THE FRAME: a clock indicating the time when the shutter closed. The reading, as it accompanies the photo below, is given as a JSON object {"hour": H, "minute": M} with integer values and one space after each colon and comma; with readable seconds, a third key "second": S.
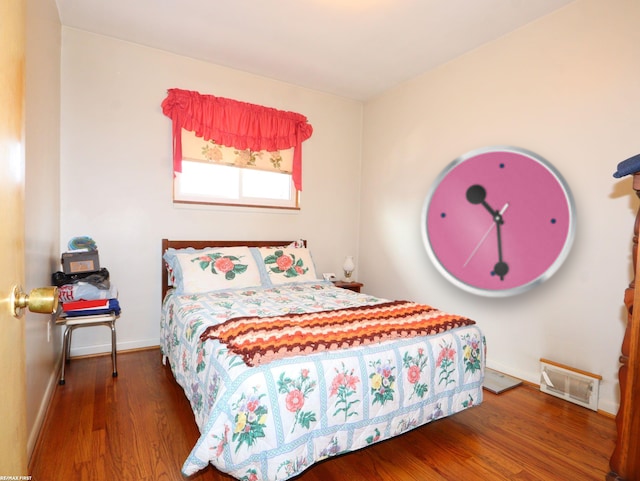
{"hour": 10, "minute": 28, "second": 35}
